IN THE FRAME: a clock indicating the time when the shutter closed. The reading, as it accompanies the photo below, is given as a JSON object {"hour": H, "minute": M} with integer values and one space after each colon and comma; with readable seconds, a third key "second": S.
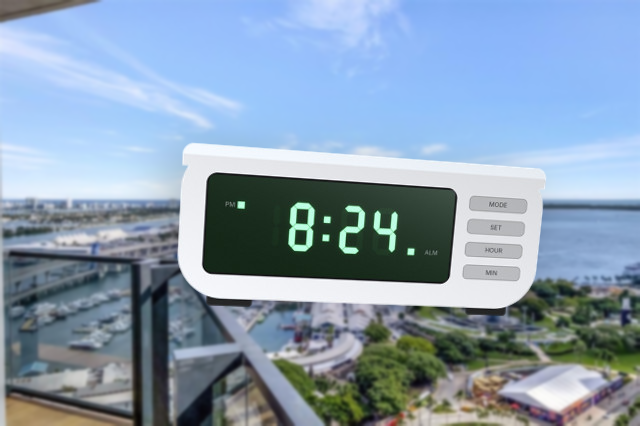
{"hour": 8, "minute": 24}
